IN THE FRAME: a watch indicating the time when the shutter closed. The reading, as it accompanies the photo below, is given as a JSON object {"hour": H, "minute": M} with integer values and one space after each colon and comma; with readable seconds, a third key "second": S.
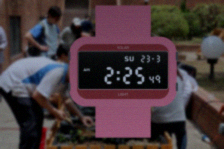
{"hour": 2, "minute": 25}
